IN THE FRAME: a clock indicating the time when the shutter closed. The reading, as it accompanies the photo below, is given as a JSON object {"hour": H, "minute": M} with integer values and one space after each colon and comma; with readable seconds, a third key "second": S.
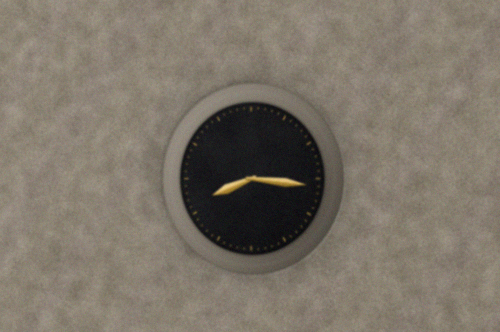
{"hour": 8, "minute": 16}
